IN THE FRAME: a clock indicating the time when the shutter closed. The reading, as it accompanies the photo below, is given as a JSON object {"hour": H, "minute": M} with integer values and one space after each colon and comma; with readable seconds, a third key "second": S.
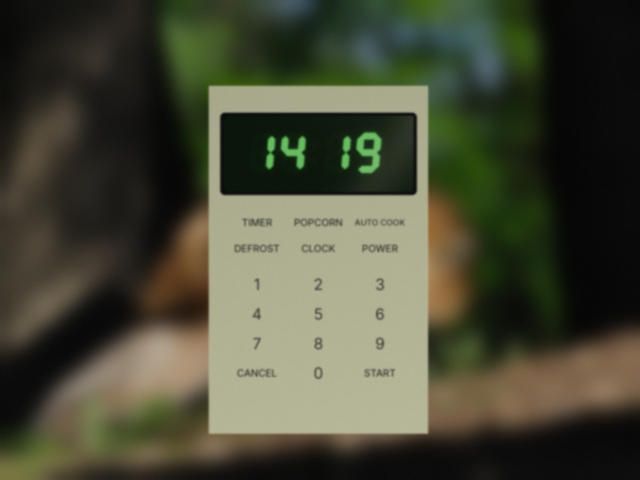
{"hour": 14, "minute": 19}
